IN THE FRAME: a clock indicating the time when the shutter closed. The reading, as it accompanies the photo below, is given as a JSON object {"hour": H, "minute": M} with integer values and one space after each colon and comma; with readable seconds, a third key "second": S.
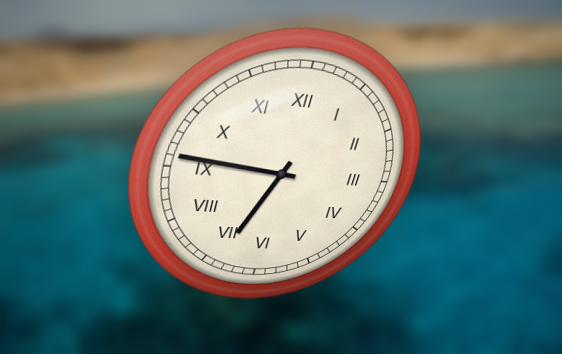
{"hour": 6, "minute": 46}
